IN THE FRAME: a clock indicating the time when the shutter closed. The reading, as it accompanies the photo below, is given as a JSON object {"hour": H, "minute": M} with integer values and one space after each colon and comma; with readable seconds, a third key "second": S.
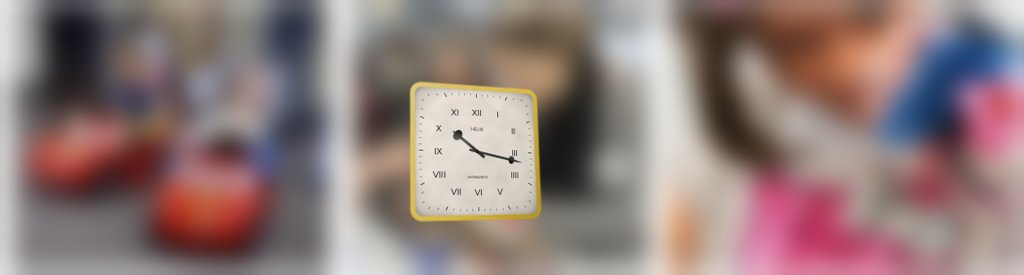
{"hour": 10, "minute": 17}
